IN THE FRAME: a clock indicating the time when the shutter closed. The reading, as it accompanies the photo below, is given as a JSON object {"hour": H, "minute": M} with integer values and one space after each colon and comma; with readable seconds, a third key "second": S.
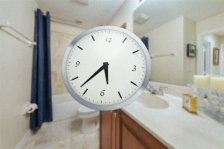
{"hour": 5, "minute": 37}
